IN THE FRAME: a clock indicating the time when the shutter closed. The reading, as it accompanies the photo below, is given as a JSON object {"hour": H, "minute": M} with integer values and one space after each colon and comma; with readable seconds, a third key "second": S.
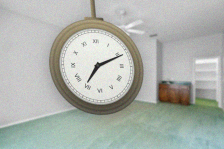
{"hour": 7, "minute": 11}
